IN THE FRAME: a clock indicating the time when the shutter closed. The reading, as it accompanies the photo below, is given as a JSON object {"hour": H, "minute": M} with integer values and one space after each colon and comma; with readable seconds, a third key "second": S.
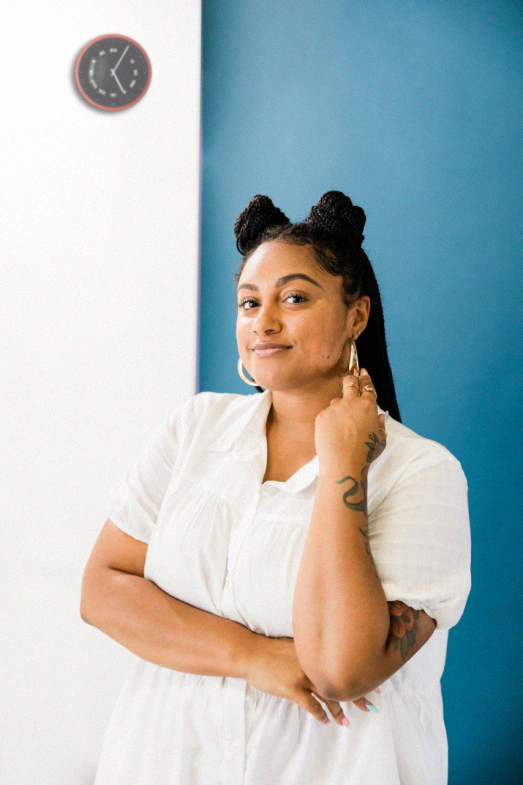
{"hour": 5, "minute": 5}
